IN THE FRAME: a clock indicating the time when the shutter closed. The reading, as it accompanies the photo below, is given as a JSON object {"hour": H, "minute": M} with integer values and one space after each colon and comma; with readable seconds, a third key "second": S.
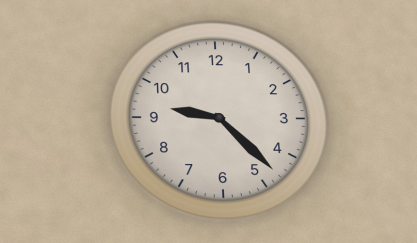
{"hour": 9, "minute": 23}
